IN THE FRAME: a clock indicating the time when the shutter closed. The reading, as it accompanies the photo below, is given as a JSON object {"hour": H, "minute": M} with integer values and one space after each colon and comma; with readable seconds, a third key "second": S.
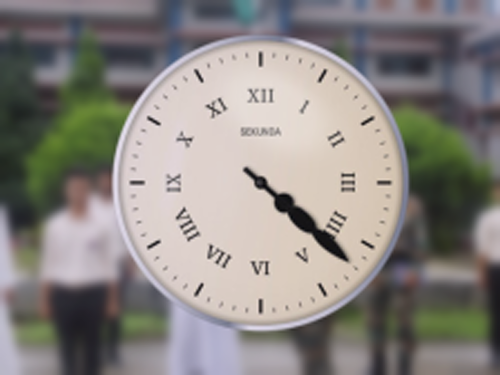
{"hour": 4, "minute": 22}
